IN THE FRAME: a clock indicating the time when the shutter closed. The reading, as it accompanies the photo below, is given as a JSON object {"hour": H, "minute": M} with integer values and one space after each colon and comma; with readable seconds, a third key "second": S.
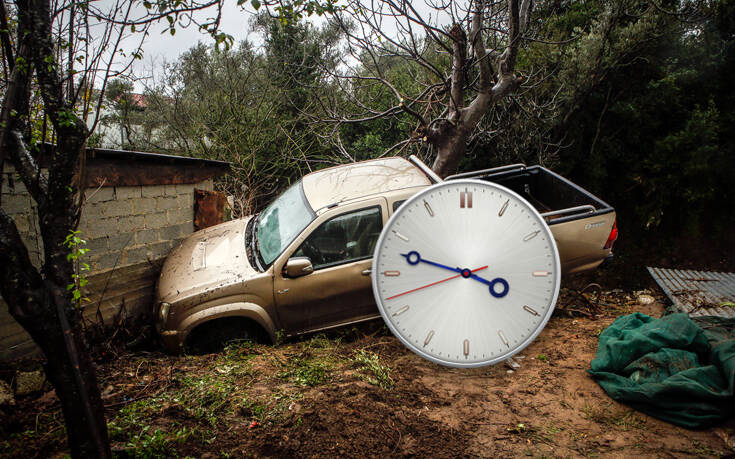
{"hour": 3, "minute": 47, "second": 42}
